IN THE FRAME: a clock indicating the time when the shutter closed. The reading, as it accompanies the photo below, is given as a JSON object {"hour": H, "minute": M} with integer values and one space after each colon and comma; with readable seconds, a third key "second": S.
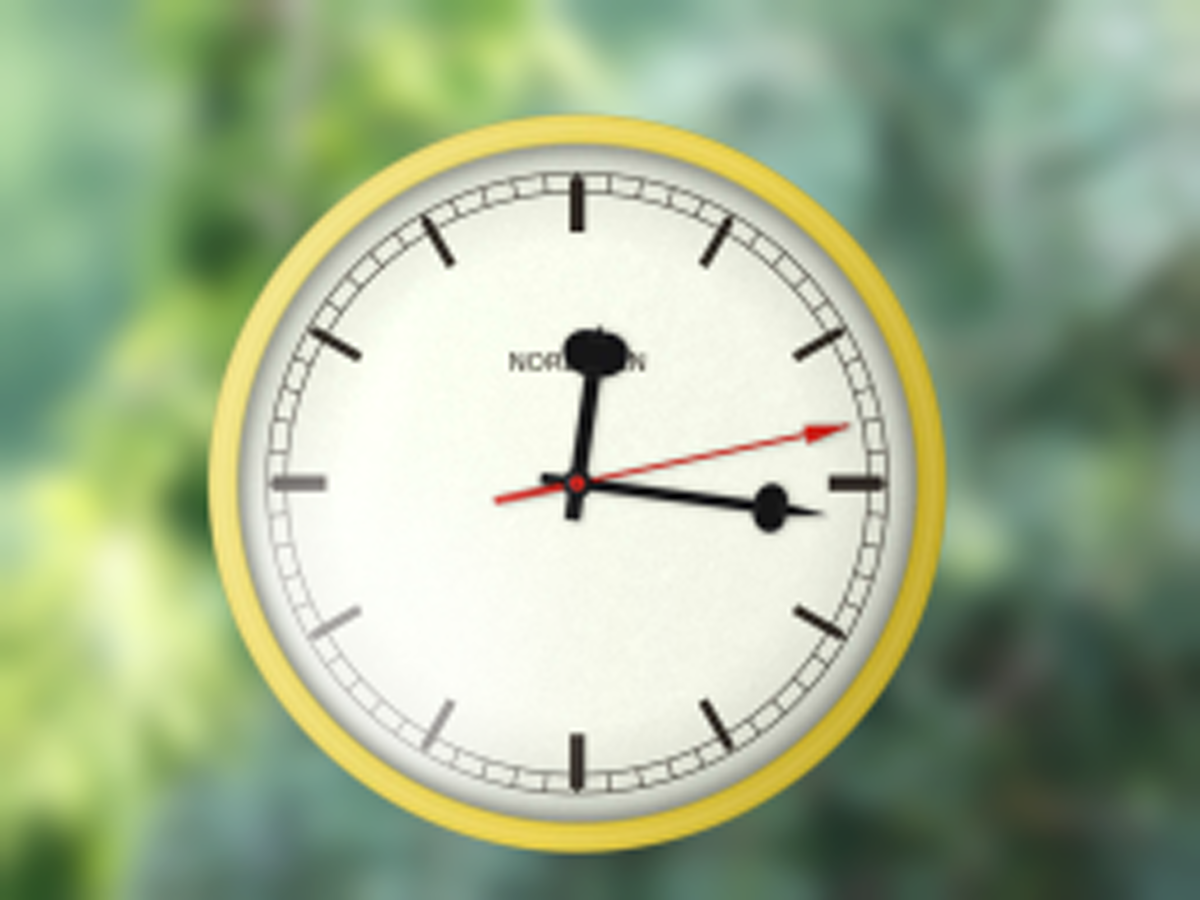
{"hour": 12, "minute": 16, "second": 13}
